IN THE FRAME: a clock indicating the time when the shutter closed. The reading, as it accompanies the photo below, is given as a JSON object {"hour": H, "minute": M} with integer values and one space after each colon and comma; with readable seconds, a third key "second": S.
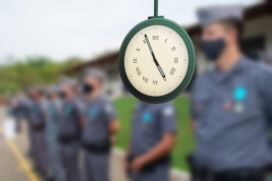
{"hour": 4, "minute": 56}
